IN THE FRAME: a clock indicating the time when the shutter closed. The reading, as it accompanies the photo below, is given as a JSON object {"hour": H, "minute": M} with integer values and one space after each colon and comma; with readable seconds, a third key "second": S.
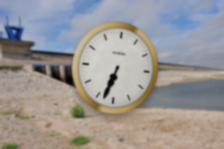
{"hour": 6, "minute": 33}
